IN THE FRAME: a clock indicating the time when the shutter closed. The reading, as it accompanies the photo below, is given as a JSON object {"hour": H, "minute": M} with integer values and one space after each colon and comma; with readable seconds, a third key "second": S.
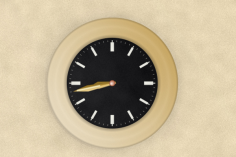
{"hour": 8, "minute": 43}
